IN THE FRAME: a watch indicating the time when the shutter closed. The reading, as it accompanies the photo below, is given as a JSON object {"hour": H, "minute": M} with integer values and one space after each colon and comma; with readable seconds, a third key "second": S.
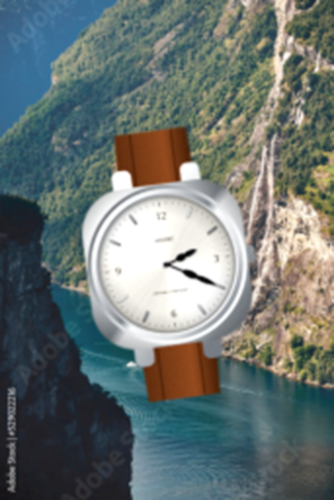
{"hour": 2, "minute": 20}
